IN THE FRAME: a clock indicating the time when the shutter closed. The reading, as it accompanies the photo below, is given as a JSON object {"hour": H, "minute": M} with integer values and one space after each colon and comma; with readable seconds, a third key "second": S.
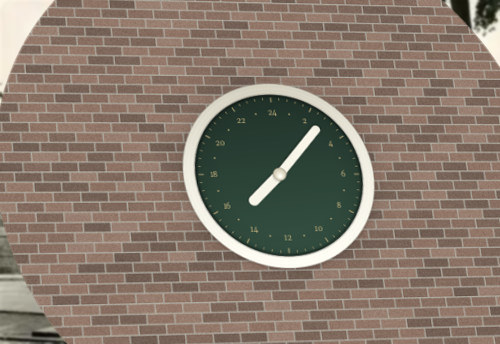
{"hour": 15, "minute": 7}
